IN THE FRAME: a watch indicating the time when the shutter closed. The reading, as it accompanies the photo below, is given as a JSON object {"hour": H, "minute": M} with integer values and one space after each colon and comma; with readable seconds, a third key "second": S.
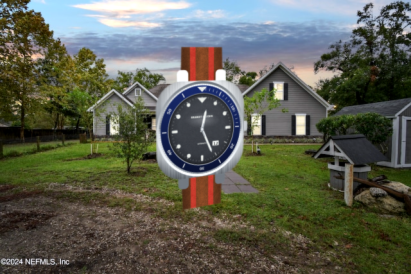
{"hour": 12, "minute": 26}
